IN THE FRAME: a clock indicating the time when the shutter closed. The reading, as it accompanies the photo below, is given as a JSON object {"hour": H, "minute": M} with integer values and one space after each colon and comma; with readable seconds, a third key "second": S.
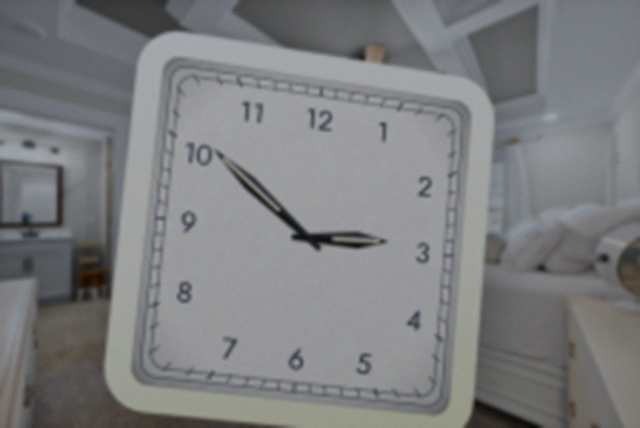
{"hour": 2, "minute": 51}
